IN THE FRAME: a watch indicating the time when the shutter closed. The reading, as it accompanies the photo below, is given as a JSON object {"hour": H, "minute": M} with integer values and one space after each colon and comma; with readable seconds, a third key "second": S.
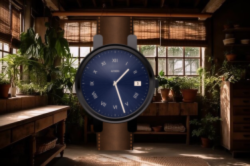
{"hour": 1, "minute": 27}
